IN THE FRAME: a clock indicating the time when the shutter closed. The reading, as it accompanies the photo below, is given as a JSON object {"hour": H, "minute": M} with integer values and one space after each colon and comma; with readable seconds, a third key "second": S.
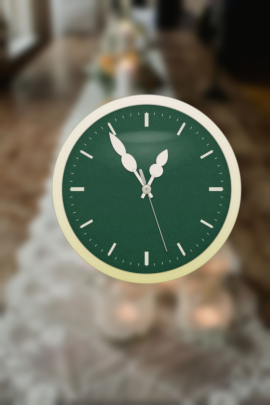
{"hour": 12, "minute": 54, "second": 27}
